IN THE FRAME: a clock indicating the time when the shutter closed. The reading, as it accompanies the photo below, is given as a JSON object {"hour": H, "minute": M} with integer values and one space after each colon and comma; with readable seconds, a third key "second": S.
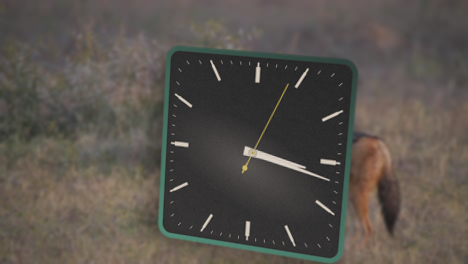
{"hour": 3, "minute": 17, "second": 4}
